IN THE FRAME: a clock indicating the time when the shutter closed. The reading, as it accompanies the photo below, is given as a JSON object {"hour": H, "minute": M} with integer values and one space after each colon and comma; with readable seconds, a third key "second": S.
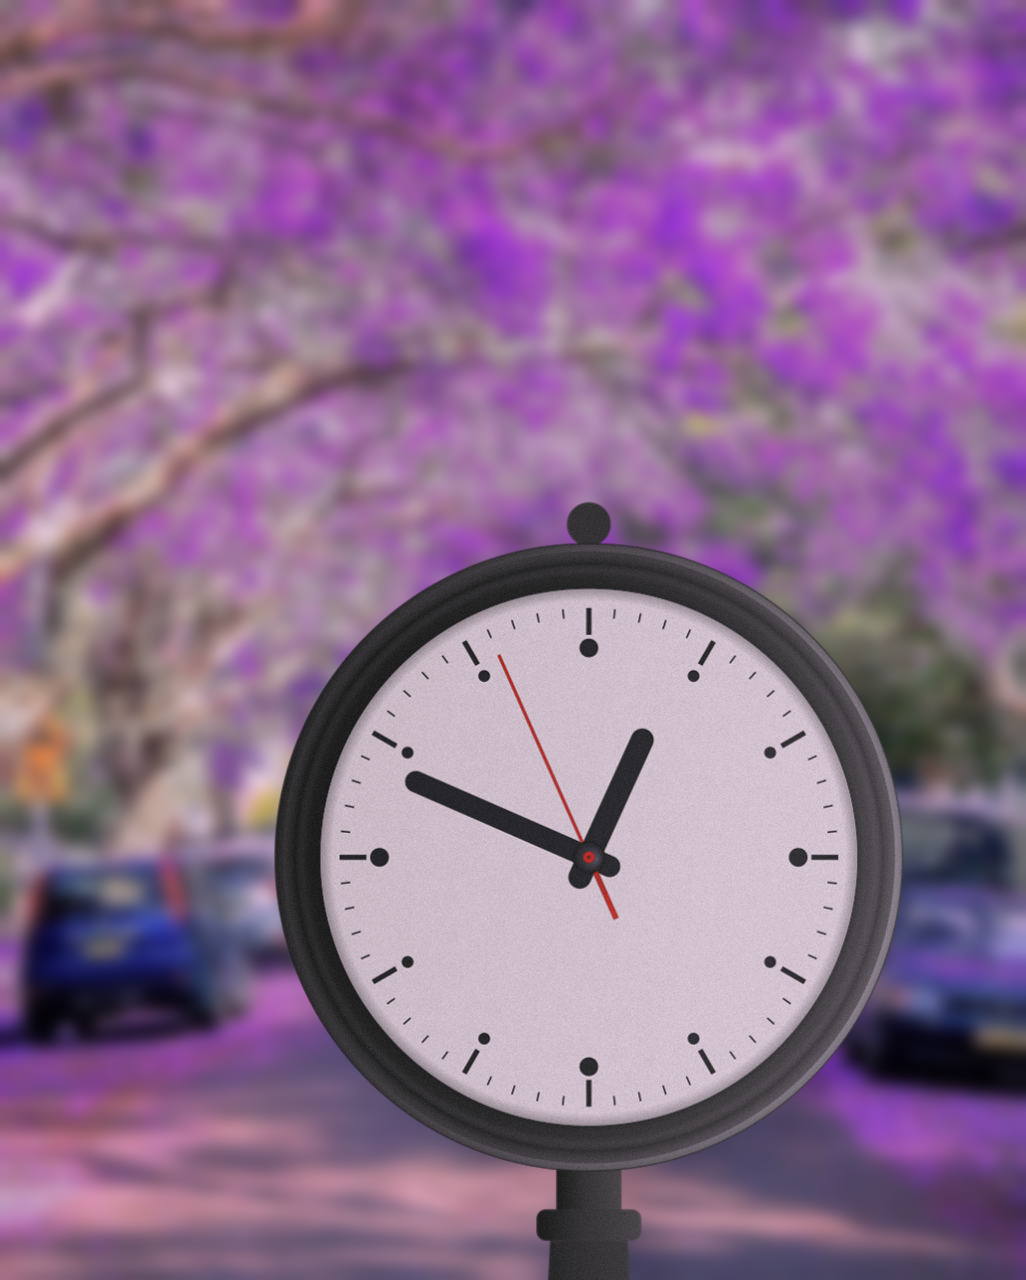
{"hour": 12, "minute": 48, "second": 56}
